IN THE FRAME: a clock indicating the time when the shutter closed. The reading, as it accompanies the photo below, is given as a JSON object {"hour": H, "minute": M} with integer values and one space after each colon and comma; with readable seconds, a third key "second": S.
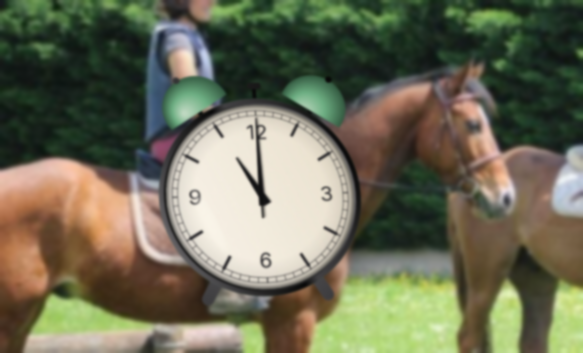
{"hour": 11, "minute": 0, "second": 0}
